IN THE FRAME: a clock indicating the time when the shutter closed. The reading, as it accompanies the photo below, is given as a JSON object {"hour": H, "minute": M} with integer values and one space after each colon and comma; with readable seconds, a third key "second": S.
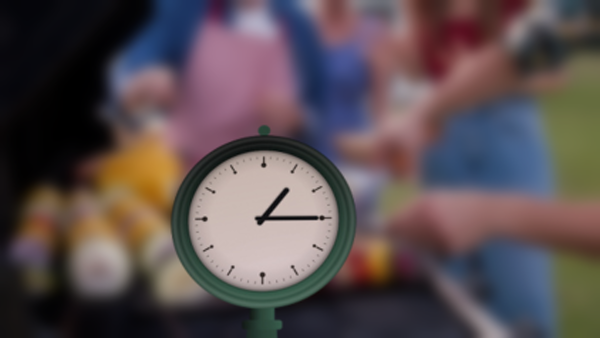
{"hour": 1, "minute": 15}
